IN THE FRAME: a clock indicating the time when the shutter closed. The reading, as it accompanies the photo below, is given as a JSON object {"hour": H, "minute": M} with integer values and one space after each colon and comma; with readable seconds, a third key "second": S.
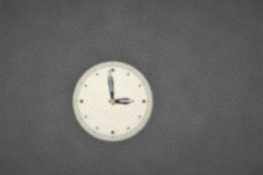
{"hour": 2, "minute": 59}
